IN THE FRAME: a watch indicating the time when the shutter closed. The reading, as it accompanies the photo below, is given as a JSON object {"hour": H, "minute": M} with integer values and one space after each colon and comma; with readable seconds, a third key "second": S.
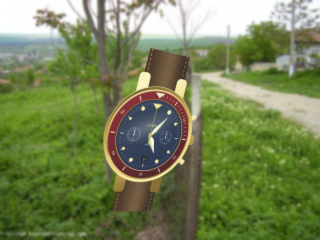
{"hour": 5, "minute": 6}
